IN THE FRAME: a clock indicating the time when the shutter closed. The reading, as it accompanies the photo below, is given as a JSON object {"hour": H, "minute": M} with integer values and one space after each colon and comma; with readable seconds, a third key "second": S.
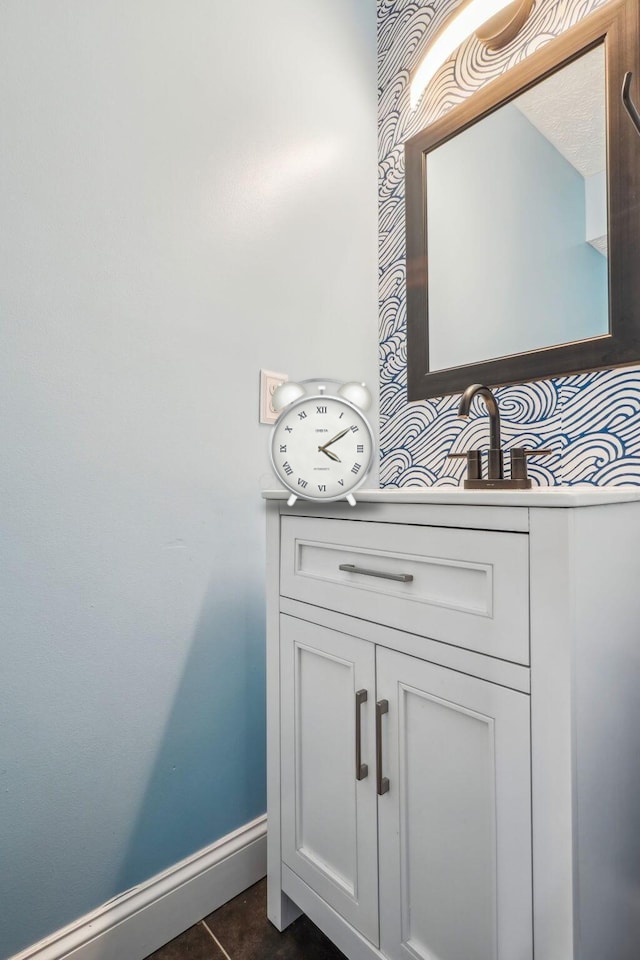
{"hour": 4, "minute": 9}
